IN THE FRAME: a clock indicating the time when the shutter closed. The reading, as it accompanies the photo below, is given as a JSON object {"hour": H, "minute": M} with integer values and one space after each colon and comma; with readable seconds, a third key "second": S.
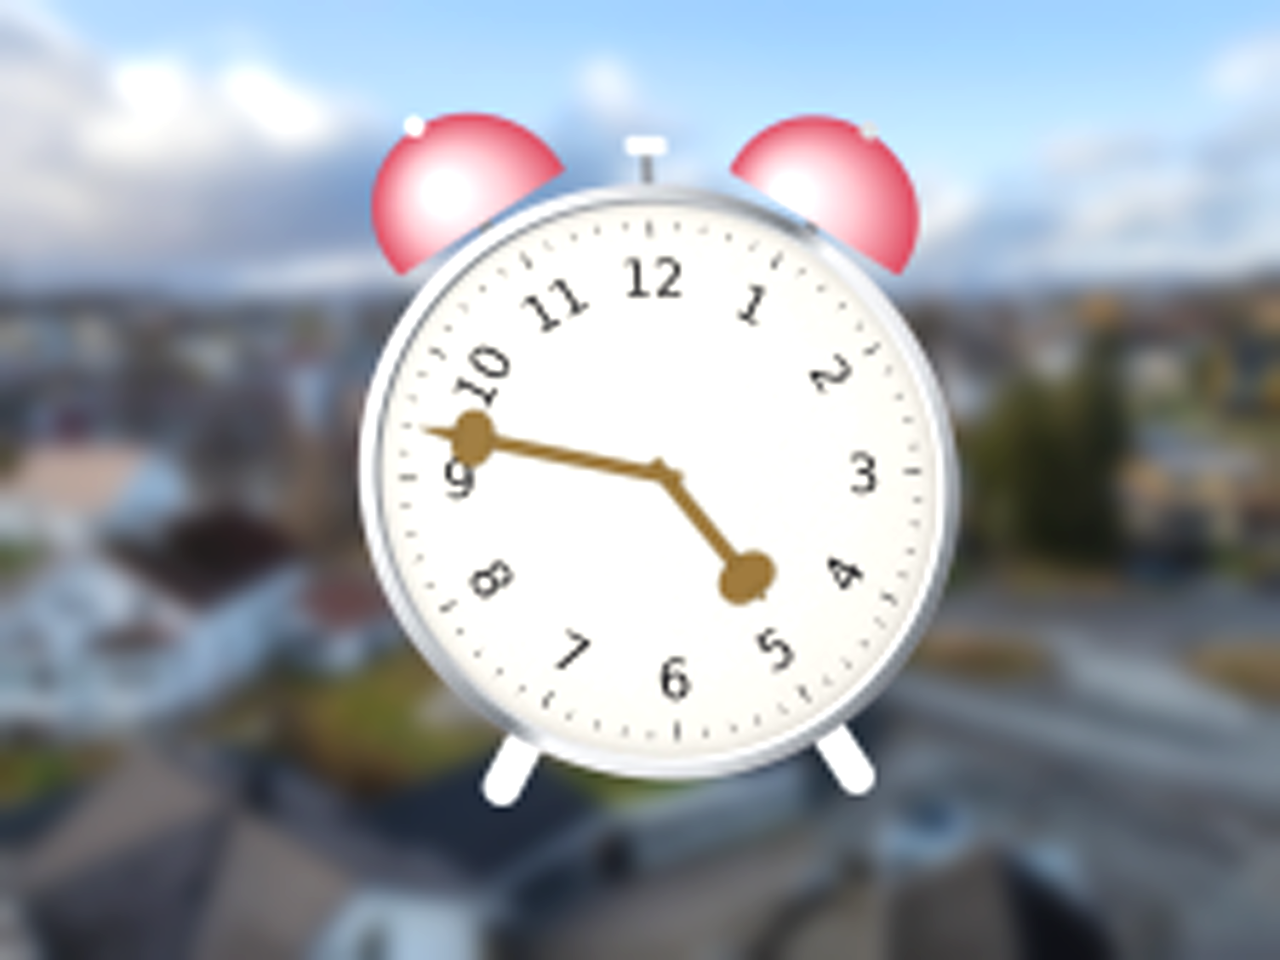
{"hour": 4, "minute": 47}
